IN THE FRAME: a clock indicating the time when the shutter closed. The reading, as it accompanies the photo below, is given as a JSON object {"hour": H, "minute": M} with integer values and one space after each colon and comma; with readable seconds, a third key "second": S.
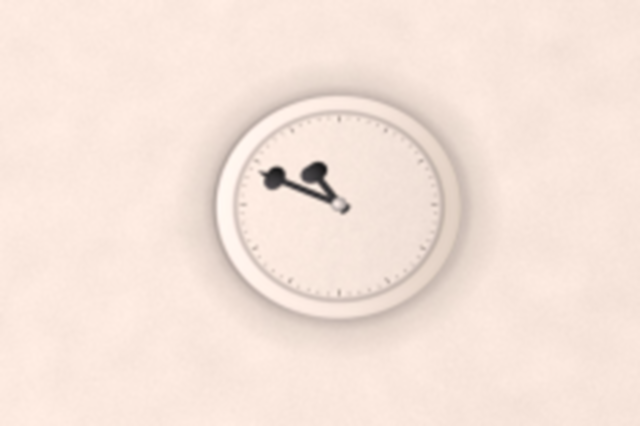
{"hour": 10, "minute": 49}
